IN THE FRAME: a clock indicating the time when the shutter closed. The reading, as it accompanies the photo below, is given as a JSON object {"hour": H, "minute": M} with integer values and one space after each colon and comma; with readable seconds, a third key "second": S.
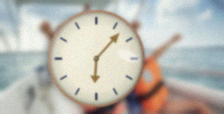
{"hour": 6, "minute": 7}
